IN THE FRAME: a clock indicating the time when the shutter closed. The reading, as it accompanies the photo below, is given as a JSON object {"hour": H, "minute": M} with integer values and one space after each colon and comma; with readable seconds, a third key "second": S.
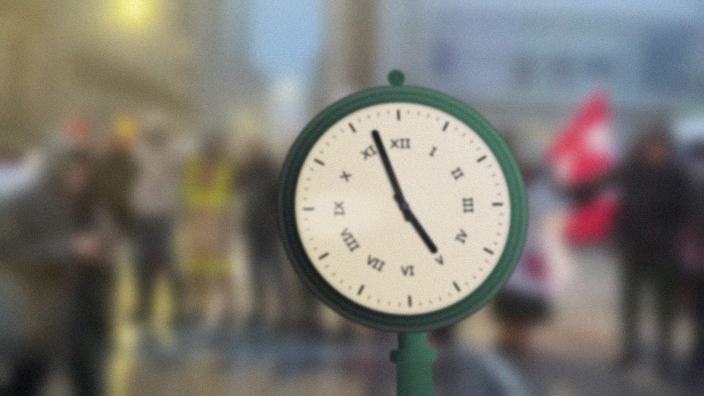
{"hour": 4, "minute": 57}
